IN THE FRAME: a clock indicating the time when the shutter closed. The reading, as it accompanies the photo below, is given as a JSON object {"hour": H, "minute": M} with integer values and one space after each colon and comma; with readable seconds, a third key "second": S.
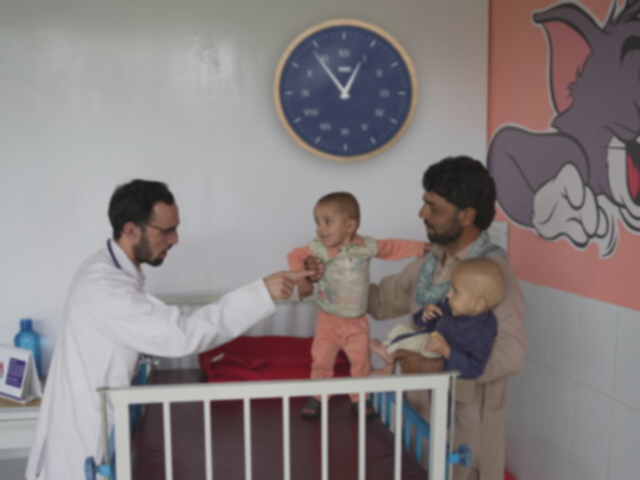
{"hour": 12, "minute": 54}
